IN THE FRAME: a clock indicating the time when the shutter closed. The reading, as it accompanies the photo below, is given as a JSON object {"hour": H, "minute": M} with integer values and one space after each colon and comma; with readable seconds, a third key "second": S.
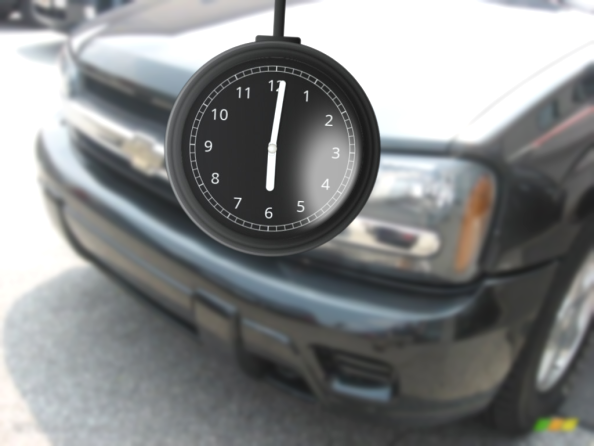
{"hour": 6, "minute": 1}
